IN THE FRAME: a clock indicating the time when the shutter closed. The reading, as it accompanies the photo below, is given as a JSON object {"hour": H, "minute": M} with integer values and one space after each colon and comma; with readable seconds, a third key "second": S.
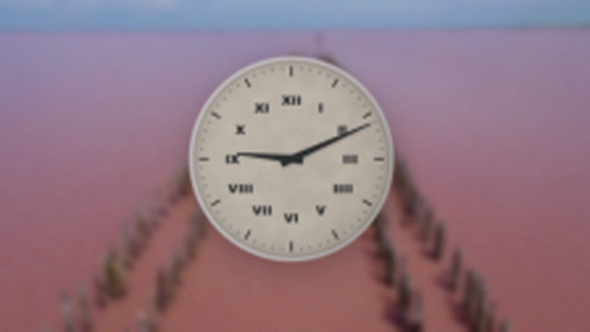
{"hour": 9, "minute": 11}
